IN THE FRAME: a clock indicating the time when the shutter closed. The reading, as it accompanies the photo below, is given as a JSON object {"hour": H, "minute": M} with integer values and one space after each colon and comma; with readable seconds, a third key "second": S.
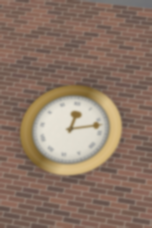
{"hour": 12, "minute": 12}
